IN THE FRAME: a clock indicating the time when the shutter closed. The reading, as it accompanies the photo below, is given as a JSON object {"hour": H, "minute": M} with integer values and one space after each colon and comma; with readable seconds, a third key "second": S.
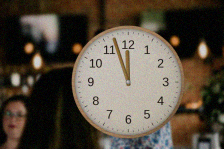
{"hour": 11, "minute": 57}
